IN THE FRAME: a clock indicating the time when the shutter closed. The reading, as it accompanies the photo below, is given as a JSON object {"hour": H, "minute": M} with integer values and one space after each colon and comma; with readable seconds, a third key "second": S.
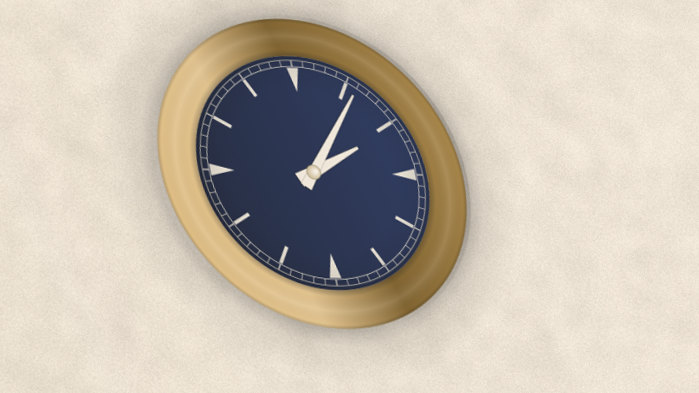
{"hour": 2, "minute": 6}
